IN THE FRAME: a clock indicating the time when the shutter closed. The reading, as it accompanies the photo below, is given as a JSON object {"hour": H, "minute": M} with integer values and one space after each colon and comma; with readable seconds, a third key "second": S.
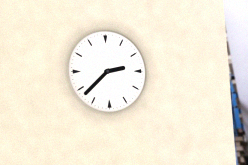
{"hour": 2, "minute": 38}
